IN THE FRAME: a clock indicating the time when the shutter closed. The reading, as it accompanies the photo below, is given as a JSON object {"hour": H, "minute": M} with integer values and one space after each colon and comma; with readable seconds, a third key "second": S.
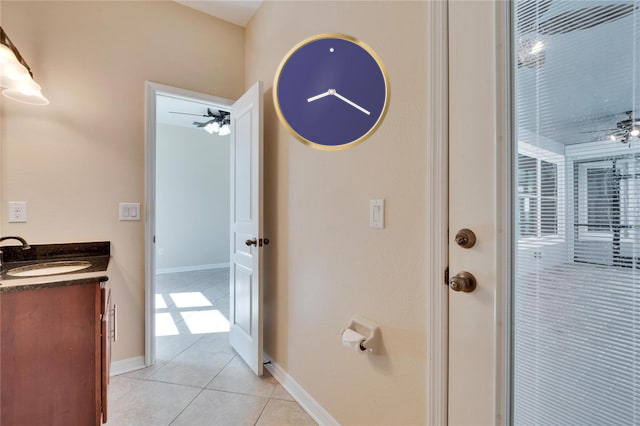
{"hour": 8, "minute": 20}
